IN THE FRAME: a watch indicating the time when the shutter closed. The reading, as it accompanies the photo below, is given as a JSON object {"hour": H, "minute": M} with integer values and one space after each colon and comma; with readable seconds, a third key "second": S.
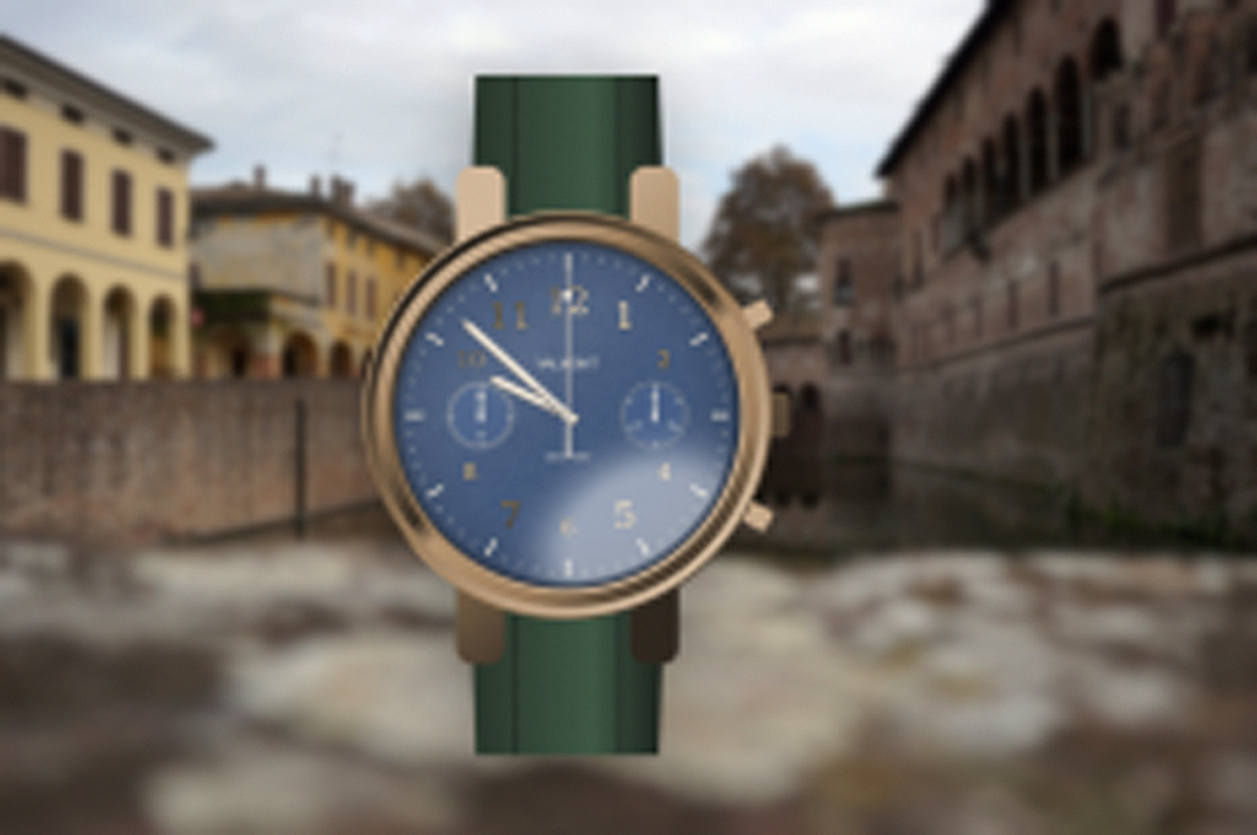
{"hour": 9, "minute": 52}
